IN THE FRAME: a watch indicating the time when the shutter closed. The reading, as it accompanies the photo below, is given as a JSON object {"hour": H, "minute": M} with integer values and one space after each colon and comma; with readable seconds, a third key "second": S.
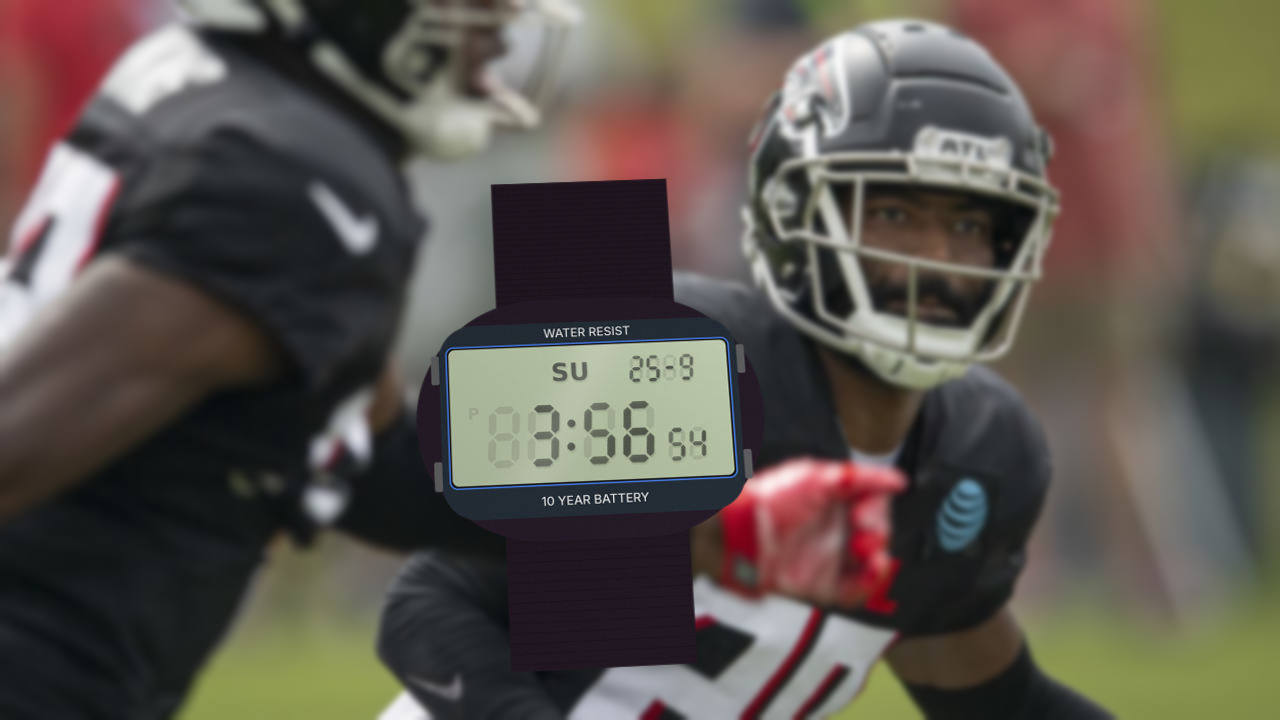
{"hour": 3, "minute": 56, "second": 54}
